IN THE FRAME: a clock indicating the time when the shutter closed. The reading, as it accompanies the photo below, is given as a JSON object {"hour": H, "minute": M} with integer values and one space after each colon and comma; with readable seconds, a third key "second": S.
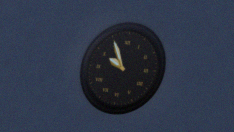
{"hour": 9, "minute": 55}
